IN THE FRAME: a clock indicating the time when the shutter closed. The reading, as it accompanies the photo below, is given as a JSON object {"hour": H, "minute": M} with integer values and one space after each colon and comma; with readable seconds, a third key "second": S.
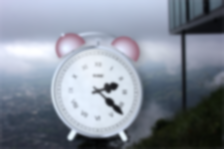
{"hour": 2, "minute": 22}
